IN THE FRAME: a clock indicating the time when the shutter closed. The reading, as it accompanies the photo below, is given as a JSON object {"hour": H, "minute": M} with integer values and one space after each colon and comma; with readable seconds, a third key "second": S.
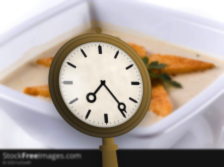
{"hour": 7, "minute": 24}
